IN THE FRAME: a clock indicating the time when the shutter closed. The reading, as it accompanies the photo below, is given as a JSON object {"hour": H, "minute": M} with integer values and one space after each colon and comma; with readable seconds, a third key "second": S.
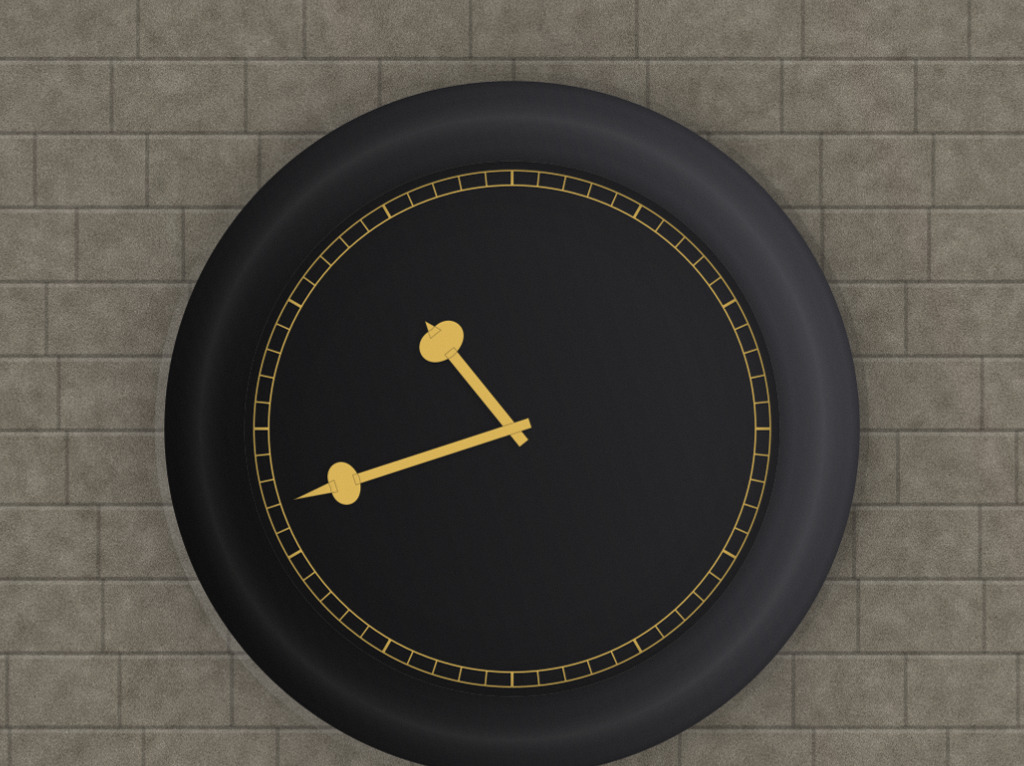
{"hour": 10, "minute": 42}
